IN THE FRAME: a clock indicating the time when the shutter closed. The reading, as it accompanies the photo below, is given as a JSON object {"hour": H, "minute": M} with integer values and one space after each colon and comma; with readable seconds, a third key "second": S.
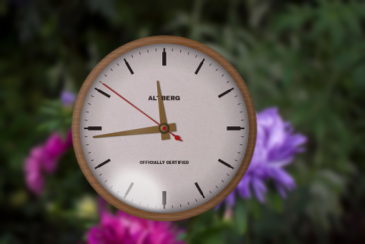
{"hour": 11, "minute": 43, "second": 51}
